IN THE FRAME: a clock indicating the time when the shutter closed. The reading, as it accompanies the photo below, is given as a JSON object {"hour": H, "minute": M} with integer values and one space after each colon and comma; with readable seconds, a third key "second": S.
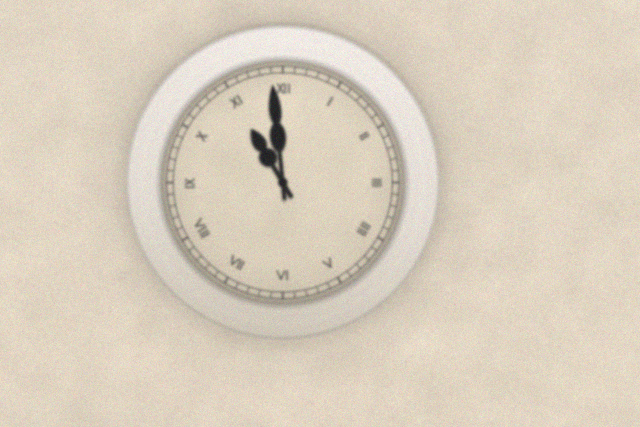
{"hour": 10, "minute": 59}
